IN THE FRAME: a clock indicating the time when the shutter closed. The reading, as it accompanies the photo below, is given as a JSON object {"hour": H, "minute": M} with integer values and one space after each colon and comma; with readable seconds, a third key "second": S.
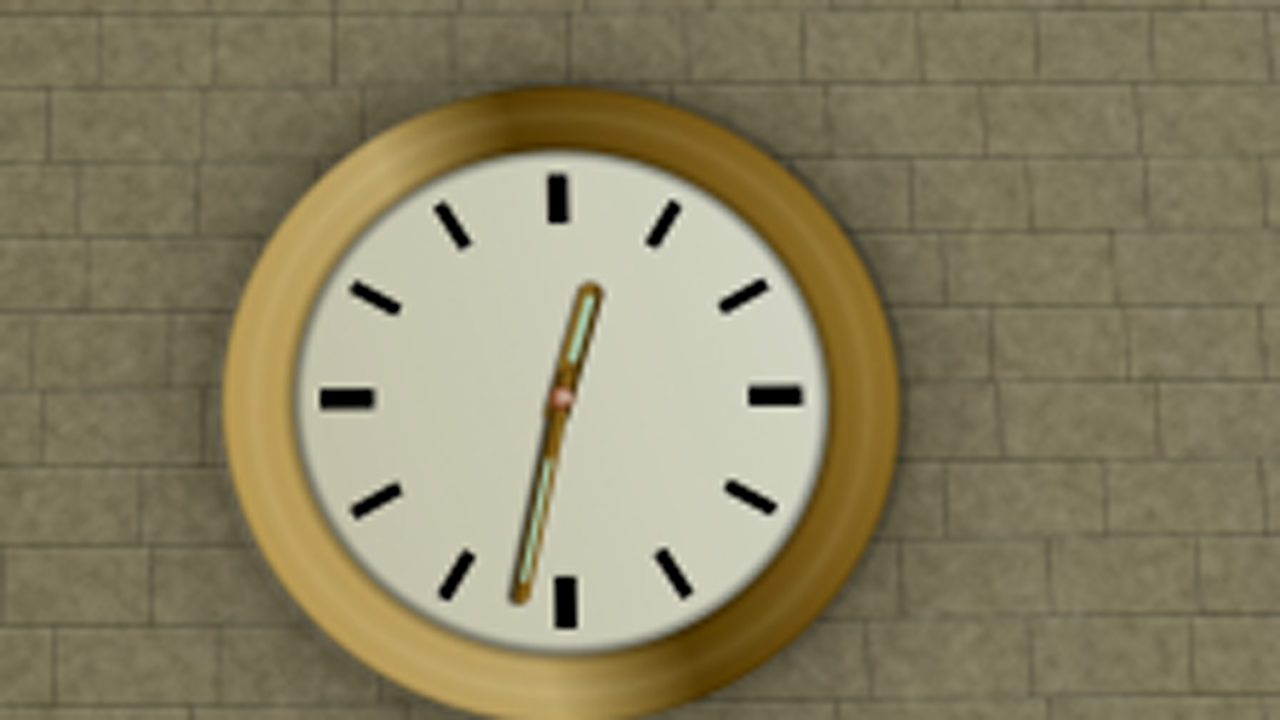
{"hour": 12, "minute": 32}
